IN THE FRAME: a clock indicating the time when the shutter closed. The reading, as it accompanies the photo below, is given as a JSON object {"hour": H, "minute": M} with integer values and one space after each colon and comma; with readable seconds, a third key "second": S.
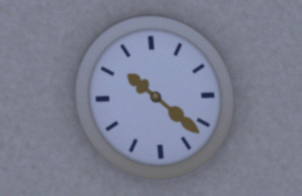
{"hour": 10, "minute": 22}
